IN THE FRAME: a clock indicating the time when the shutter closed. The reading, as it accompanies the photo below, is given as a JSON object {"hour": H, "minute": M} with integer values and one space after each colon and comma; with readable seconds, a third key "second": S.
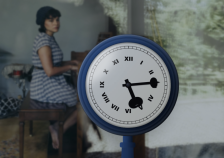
{"hour": 5, "minute": 14}
